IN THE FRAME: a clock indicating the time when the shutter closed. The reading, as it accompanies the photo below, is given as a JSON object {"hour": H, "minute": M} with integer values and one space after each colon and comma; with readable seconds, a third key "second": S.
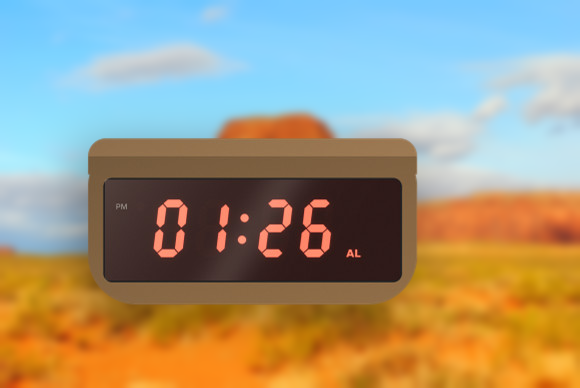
{"hour": 1, "minute": 26}
